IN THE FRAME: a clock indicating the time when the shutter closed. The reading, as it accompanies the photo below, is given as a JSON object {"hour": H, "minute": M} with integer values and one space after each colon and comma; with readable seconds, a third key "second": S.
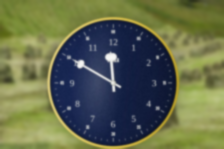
{"hour": 11, "minute": 50}
